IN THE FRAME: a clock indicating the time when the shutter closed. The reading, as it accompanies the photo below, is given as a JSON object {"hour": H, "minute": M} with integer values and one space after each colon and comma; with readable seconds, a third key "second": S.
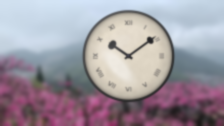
{"hour": 10, "minute": 9}
